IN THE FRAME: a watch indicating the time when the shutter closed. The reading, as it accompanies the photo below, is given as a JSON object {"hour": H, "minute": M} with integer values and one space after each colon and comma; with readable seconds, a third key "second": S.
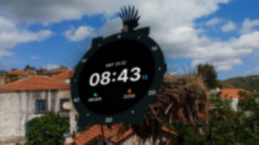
{"hour": 8, "minute": 43}
